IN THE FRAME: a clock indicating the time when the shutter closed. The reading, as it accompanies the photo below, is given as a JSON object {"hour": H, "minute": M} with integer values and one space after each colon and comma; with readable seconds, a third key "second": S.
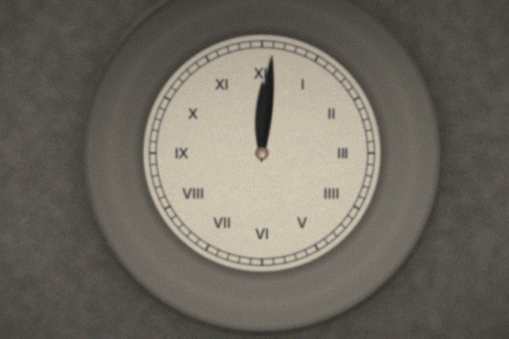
{"hour": 12, "minute": 1}
